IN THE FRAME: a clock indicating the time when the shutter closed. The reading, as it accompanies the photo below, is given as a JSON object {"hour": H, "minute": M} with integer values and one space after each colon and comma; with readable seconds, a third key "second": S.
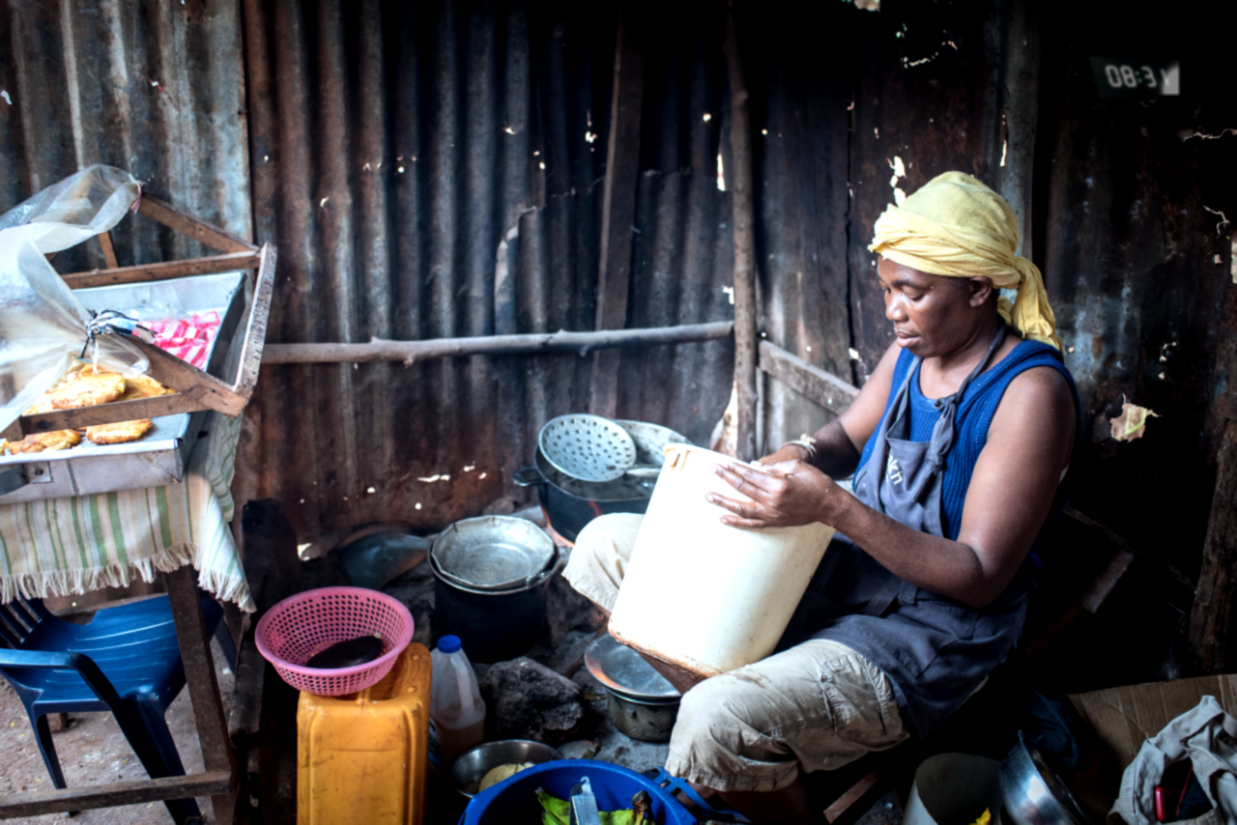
{"hour": 8, "minute": 31}
